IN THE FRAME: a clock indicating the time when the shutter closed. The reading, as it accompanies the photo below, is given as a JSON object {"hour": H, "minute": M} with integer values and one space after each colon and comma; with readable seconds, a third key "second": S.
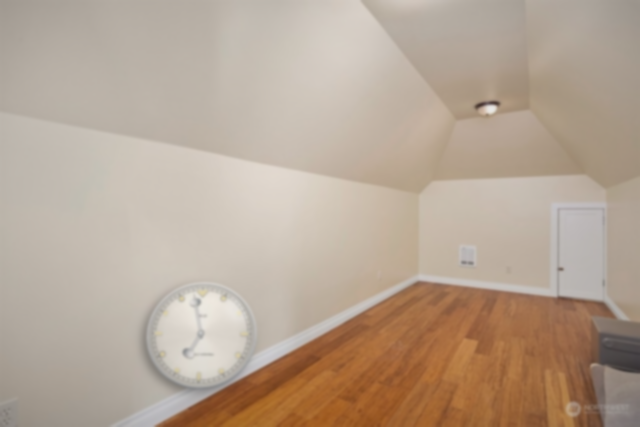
{"hour": 6, "minute": 58}
